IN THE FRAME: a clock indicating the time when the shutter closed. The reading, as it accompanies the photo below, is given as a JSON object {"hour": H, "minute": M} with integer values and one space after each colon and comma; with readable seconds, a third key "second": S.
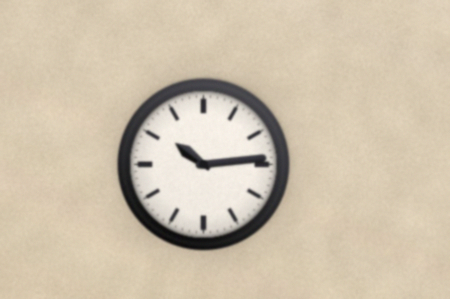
{"hour": 10, "minute": 14}
